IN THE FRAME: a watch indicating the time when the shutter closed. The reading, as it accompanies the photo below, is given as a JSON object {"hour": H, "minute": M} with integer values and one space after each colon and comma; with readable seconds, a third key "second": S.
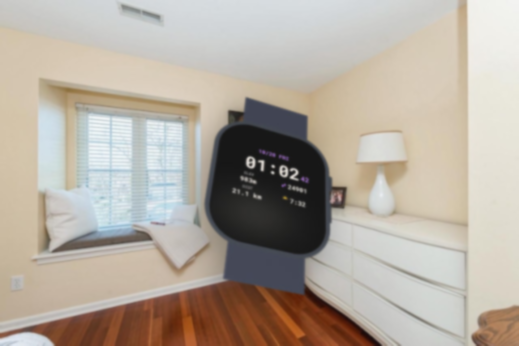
{"hour": 1, "minute": 2}
